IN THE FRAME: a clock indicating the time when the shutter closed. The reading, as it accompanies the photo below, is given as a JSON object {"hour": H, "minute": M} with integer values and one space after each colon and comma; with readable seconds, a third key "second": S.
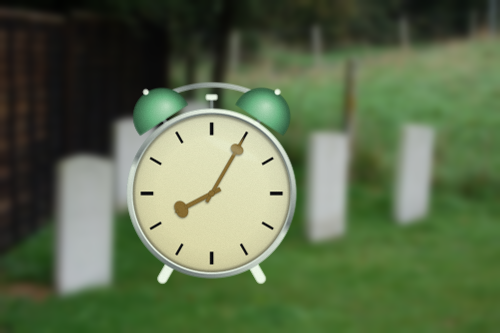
{"hour": 8, "minute": 5}
